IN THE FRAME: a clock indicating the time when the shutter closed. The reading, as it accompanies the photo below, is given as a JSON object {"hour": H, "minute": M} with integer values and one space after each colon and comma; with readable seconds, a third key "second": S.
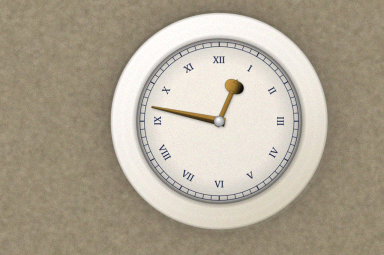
{"hour": 12, "minute": 47}
